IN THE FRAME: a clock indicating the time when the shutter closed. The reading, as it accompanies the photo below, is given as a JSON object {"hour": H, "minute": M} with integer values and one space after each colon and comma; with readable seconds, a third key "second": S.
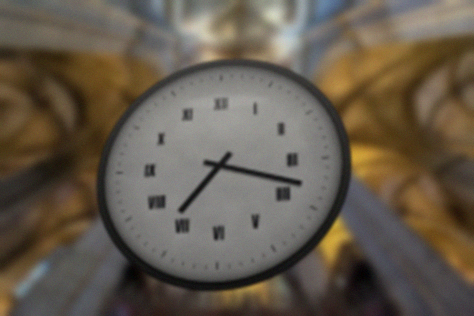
{"hour": 7, "minute": 18}
